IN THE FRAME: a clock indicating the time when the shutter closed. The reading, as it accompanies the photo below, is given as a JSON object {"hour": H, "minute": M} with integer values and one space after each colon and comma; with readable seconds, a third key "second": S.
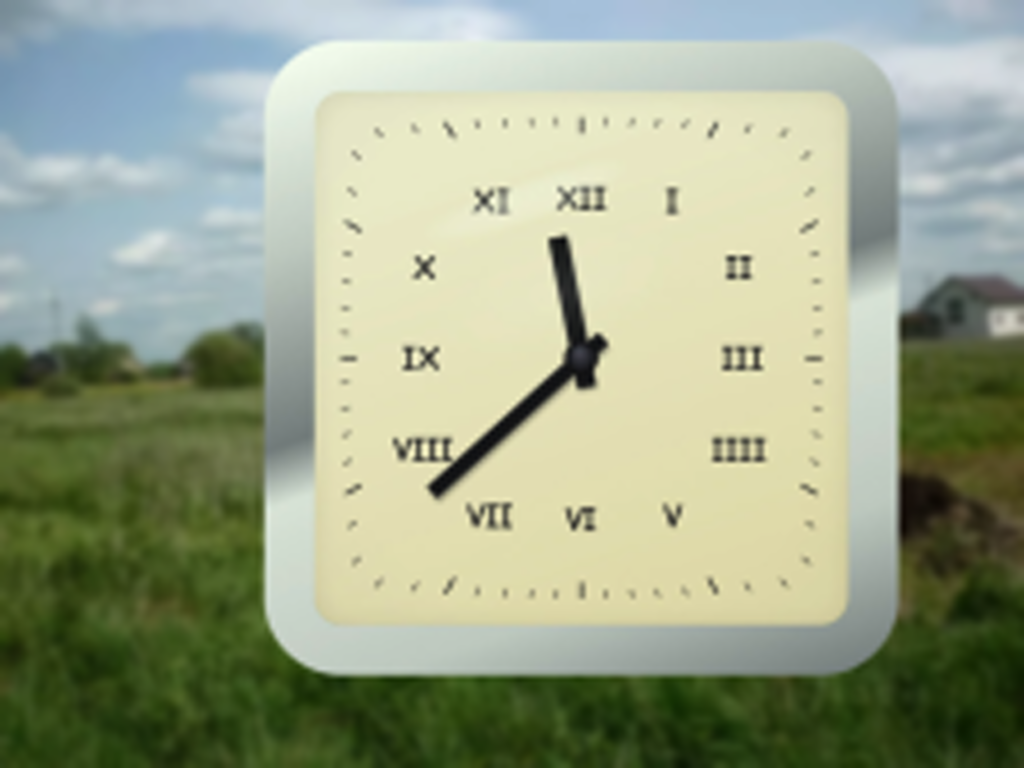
{"hour": 11, "minute": 38}
